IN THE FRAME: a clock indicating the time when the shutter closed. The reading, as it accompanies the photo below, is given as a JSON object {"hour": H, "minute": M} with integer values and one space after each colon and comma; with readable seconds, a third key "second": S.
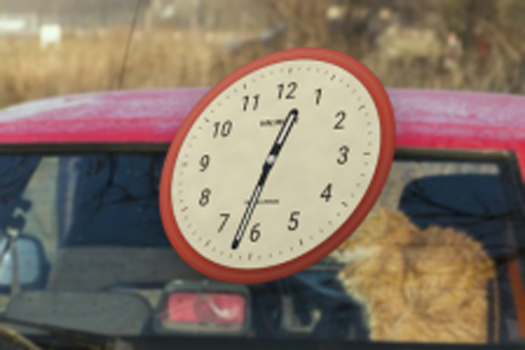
{"hour": 12, "minute": 32}
